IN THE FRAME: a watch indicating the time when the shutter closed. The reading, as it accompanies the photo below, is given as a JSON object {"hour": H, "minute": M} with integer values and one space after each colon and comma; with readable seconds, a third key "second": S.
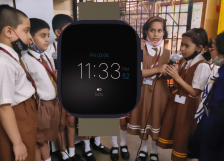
{"hour": 11, "minute": 33, "second": 52}
